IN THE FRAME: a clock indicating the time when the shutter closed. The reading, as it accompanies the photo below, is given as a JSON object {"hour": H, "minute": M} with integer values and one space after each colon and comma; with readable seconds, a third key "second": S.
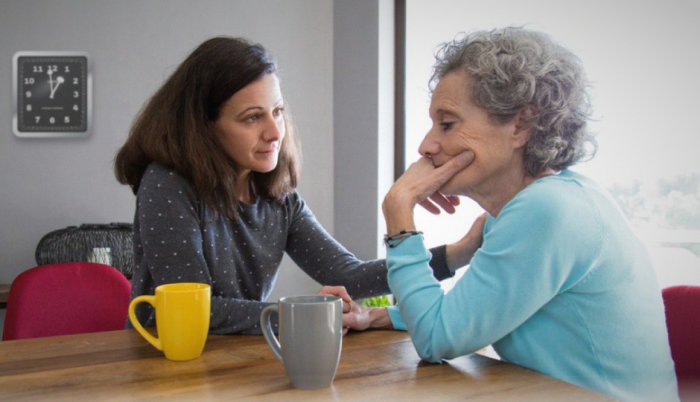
{"hour": 12, "minute": 59}
